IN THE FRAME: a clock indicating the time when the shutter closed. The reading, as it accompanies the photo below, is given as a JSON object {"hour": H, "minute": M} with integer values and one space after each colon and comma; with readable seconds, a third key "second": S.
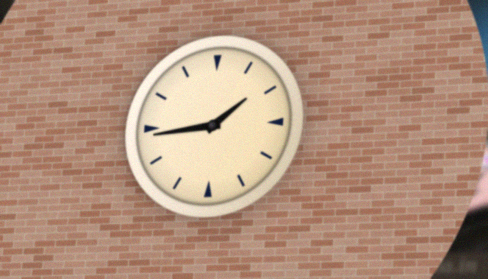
{"hour": 1, "minute": 44}
